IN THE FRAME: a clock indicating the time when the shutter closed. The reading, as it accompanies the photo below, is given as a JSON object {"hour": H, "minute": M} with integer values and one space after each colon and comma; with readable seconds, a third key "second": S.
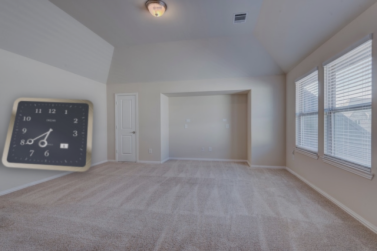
{"hour": 6, "minute": 39}
